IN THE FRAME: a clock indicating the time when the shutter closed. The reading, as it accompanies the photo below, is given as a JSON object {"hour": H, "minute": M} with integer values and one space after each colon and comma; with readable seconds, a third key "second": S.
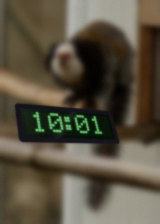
{"hour": 10, "minute": 1}
